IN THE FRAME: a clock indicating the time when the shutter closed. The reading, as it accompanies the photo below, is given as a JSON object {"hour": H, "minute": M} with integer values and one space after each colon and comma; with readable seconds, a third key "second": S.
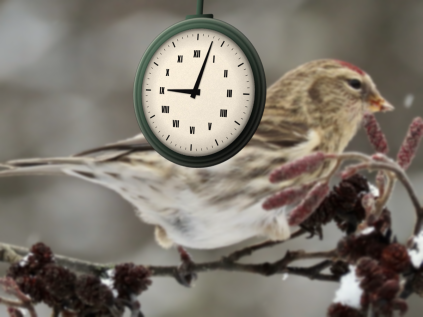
{"hour": 9, "minute": 3}
